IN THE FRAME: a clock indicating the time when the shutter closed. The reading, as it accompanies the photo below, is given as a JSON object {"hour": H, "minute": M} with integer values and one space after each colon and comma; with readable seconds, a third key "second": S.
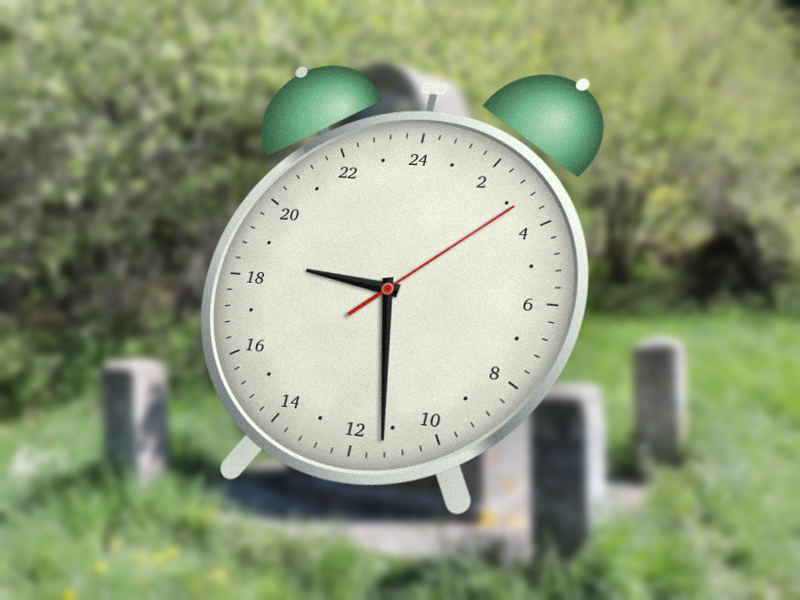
{"hour": 18, "minute": 28, "second": 8}
